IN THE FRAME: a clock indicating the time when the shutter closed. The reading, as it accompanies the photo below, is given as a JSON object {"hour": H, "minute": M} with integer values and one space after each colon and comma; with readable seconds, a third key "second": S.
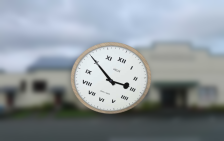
{"hour": 2, "minute": 50}
